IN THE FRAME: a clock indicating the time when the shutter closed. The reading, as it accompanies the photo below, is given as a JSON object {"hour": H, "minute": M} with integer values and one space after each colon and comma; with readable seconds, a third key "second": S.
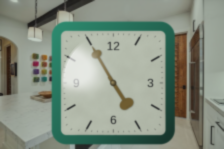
{"hour": 4, "minute": 55}
